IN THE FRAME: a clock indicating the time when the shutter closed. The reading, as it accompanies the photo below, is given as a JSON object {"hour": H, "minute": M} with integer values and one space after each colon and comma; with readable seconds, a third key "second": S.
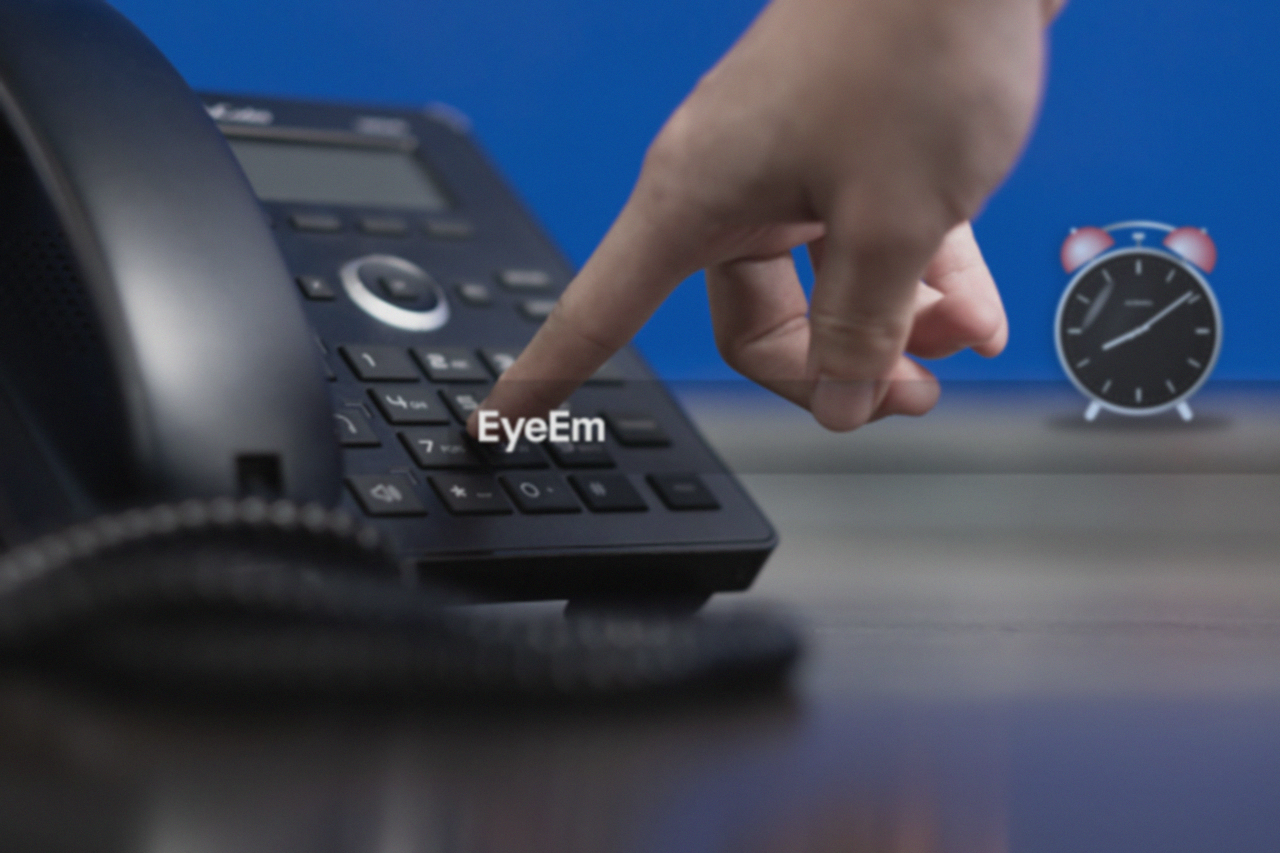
{"hour": 8, "minute": 9}
